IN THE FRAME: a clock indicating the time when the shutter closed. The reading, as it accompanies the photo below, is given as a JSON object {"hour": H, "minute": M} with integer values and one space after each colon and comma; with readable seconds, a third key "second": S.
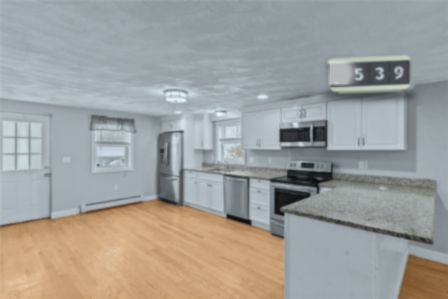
{"hour": 5, "minute": 39}
